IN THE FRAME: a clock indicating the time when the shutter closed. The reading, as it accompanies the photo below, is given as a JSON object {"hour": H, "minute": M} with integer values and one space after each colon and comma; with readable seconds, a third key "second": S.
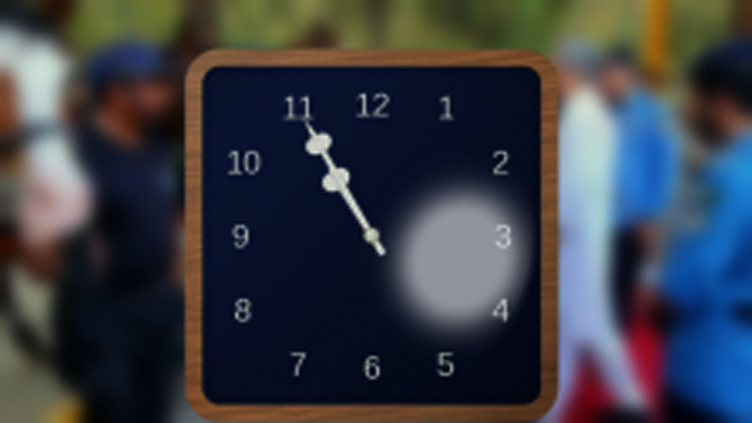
{"hour": 10, "minute": 55}
